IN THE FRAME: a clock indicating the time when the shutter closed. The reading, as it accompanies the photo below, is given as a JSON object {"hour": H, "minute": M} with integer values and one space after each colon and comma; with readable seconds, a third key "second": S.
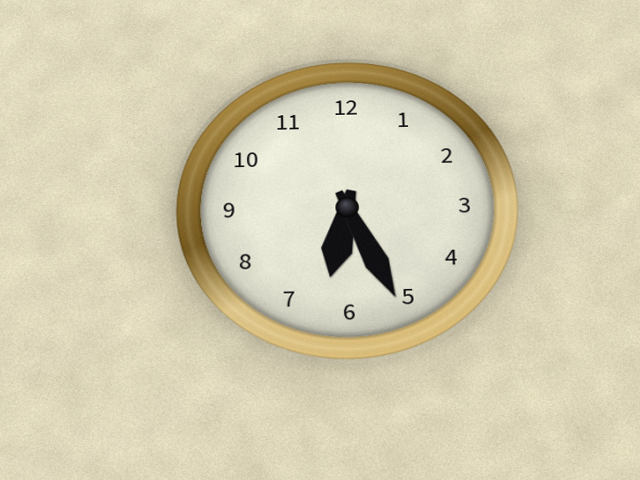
{"hour": 6, "minute": 26}
